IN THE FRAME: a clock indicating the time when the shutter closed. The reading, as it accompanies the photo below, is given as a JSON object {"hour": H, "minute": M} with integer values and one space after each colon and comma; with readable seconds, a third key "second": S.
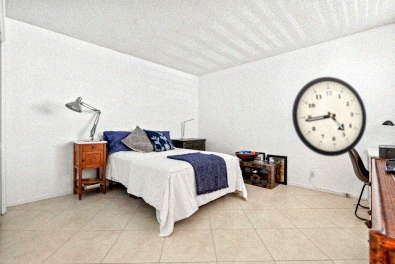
{"hour": 4, "minute": 44}
